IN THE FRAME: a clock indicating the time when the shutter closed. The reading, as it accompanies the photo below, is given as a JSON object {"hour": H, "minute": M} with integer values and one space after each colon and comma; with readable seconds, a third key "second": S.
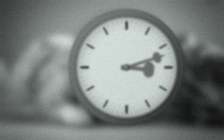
{"hour": 3, "minute": 12}
